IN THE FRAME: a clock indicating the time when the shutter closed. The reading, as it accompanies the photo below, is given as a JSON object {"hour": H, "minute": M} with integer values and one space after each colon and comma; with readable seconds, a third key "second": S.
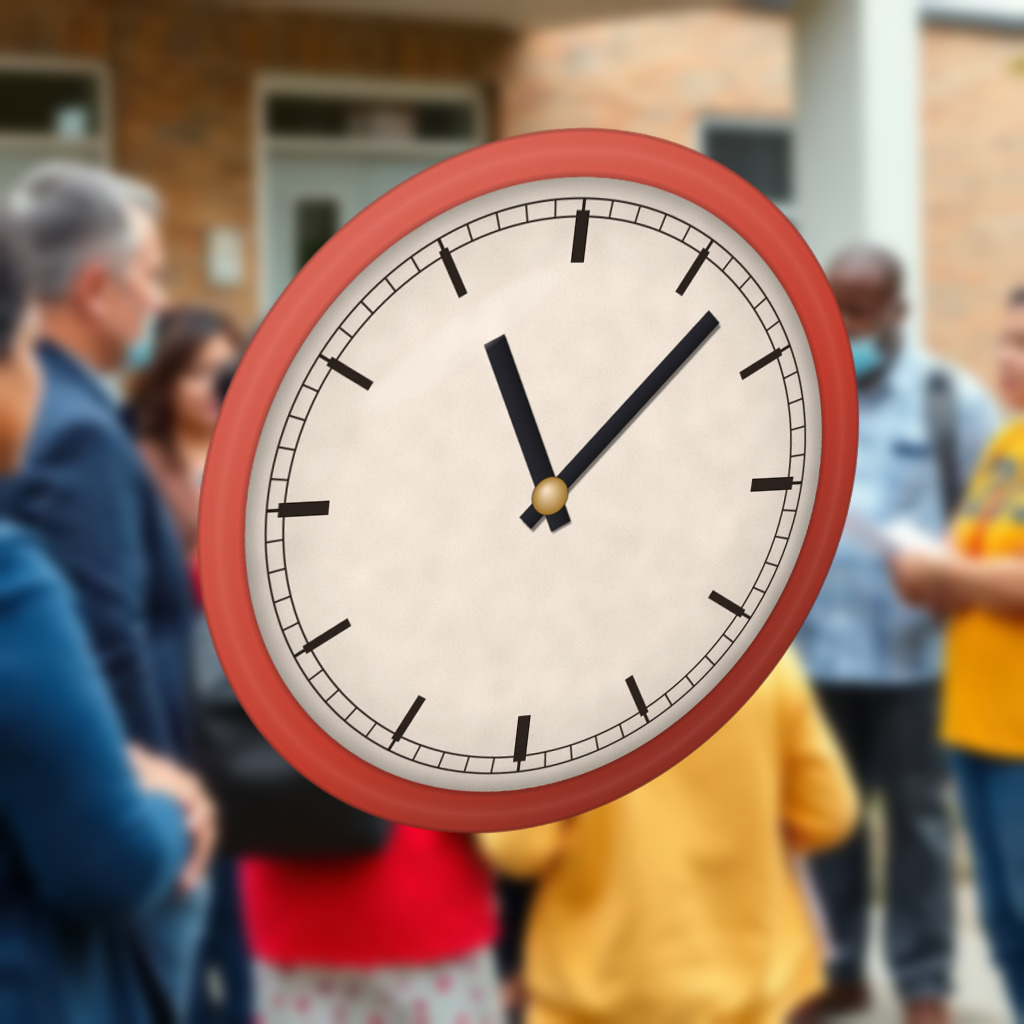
{"hour": 11, "minute": 7}
